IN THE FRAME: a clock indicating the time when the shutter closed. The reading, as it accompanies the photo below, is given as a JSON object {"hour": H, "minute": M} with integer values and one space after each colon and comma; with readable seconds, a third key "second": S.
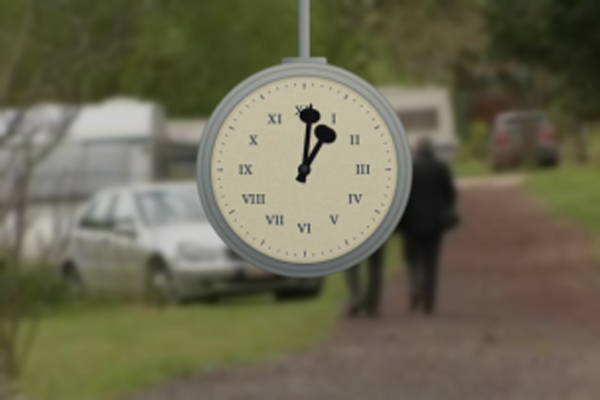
{"hour": 1, "minute": 1}
